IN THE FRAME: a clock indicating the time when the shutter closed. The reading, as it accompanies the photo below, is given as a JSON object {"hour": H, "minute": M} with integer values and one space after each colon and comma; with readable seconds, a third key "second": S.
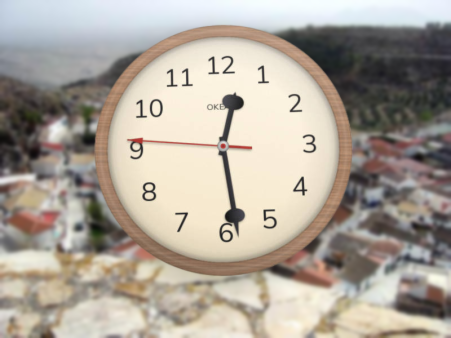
{"hour": 12, "minute": 28, "second": 46}
